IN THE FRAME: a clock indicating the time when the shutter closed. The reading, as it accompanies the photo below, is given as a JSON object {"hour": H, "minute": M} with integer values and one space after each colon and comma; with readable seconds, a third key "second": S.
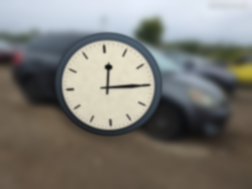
{"hour": 12, "minute": 15}
